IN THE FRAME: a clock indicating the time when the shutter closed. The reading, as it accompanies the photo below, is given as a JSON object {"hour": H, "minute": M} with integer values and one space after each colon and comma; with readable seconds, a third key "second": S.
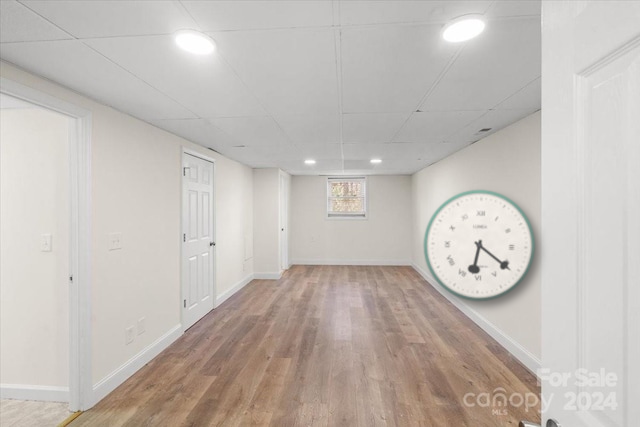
{"hour": 6, "minute": 21}
